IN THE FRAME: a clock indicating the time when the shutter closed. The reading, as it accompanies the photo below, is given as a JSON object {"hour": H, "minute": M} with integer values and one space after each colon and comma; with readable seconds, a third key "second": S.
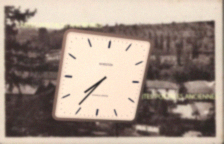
{"hour": 7, "minute": 36}
